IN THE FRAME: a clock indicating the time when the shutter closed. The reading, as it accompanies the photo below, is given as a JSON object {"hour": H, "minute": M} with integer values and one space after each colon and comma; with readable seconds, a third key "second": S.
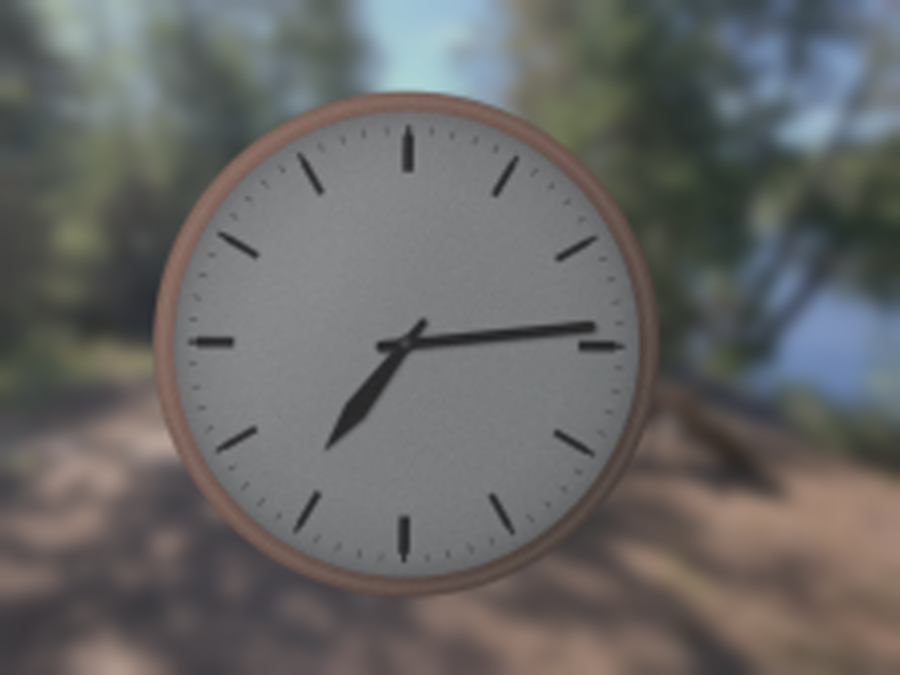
{"hour": 7, "minute": 14}
